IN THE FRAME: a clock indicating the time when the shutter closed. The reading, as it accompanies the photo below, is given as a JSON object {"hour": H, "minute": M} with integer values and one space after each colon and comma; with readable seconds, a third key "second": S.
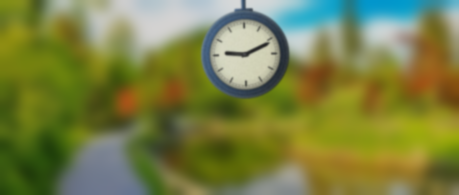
{"hour": 9, "minute": 11}
